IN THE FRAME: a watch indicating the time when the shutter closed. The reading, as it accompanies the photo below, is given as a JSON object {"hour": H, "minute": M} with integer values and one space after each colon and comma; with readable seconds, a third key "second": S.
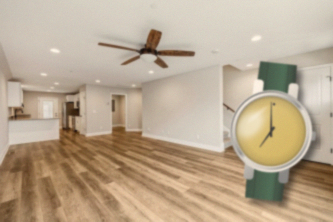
{"hour": 6, "minute": 59}
